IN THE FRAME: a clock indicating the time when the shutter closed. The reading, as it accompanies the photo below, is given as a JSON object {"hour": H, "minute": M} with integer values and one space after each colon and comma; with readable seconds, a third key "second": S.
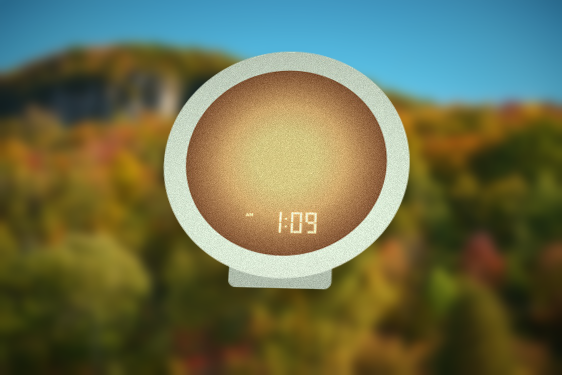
{"hour": 1, "minute": 9}
